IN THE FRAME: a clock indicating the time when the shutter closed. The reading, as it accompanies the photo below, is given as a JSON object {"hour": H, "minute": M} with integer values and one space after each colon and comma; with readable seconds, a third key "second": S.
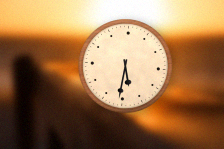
{"hour": 5, "minute": 31}
